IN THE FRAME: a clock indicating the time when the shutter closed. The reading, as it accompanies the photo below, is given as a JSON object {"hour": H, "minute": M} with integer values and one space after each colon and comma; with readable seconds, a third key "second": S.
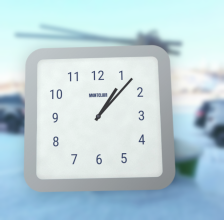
{"hour": 1, "minute": 7}
